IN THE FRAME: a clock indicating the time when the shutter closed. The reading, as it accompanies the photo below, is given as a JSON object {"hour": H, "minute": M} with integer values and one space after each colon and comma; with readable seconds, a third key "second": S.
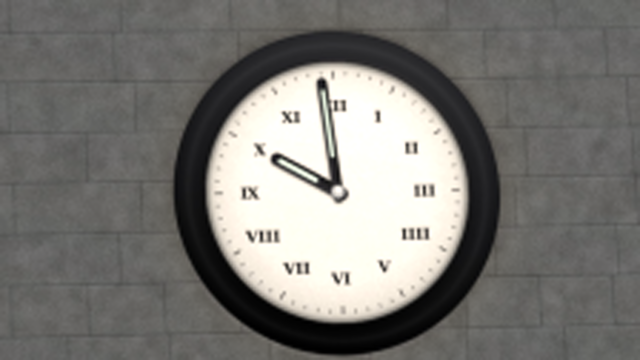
{"hour": 9, "minute": 59}
